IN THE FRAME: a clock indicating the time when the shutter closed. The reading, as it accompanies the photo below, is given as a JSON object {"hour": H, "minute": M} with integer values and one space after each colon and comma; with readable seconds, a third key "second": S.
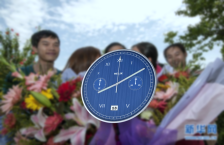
{"hour": 8, "minute": 10}
